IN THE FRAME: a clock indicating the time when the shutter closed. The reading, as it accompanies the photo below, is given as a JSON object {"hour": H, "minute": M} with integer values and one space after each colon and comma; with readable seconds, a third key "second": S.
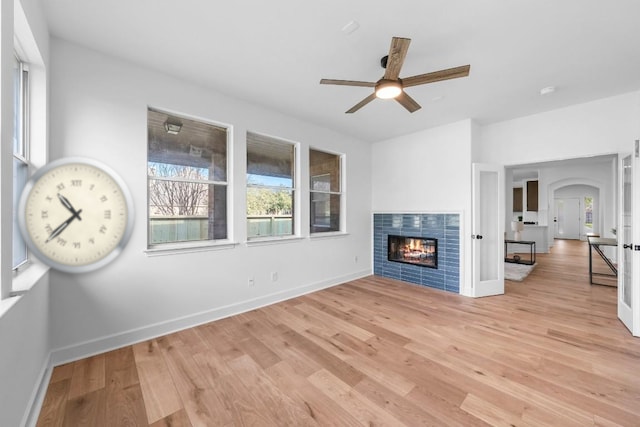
{"hour": 10, "minute": 38}
